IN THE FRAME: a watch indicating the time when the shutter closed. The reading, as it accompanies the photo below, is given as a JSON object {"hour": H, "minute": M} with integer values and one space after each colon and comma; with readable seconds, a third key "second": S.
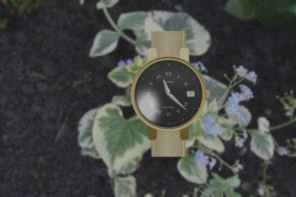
{"hour": 11, "minute": 22}
